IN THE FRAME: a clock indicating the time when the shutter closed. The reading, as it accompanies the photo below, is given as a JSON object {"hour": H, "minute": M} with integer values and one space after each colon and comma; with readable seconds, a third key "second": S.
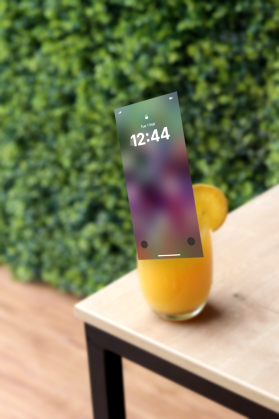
{"hour": 12, "minute": 44}
